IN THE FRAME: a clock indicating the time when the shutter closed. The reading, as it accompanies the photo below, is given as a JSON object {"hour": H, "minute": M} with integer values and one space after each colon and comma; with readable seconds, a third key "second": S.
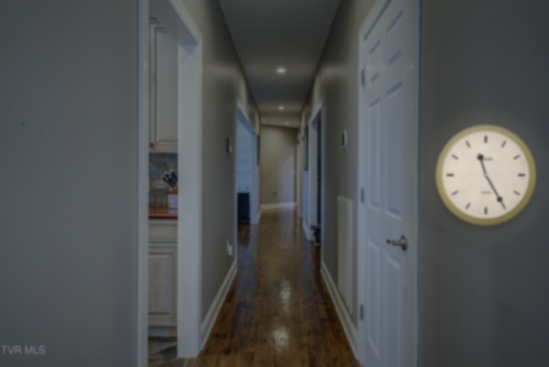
{"hour": 11, "minute": 25}
